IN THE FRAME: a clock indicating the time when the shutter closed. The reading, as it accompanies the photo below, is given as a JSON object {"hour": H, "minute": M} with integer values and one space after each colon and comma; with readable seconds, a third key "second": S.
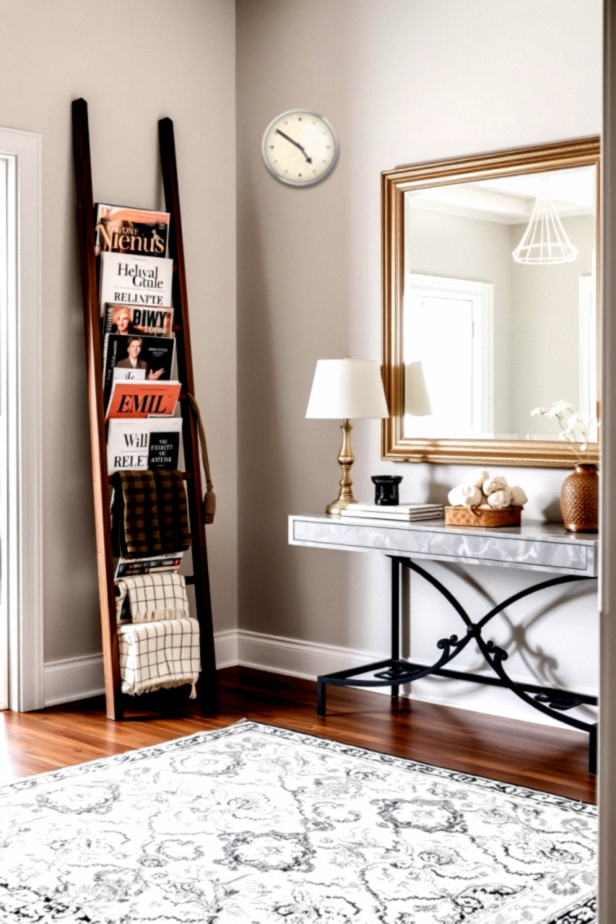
{"hour": 4, "minute": 51}
